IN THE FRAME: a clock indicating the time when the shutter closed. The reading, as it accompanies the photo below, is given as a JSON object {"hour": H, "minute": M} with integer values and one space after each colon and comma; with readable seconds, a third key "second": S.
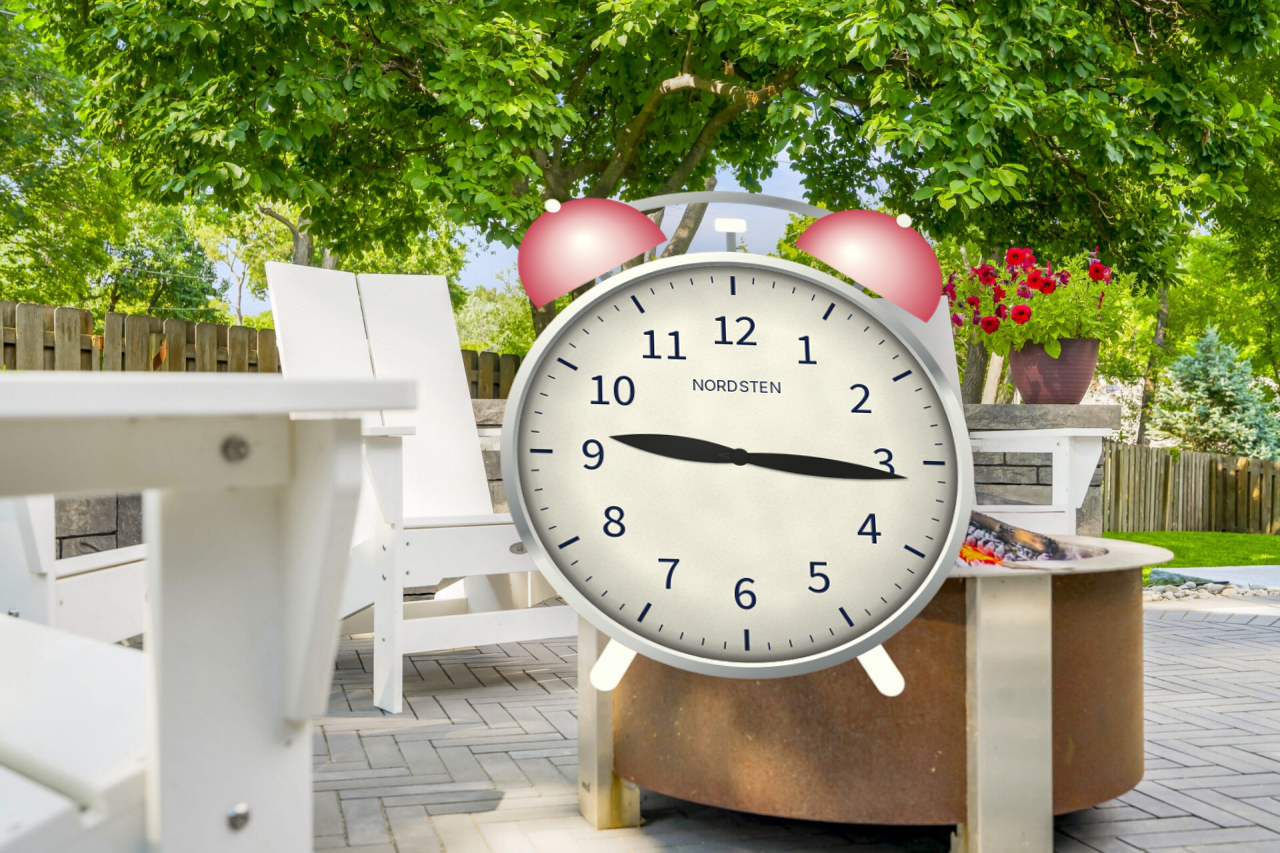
{"hour": 9, "minute": 16}
